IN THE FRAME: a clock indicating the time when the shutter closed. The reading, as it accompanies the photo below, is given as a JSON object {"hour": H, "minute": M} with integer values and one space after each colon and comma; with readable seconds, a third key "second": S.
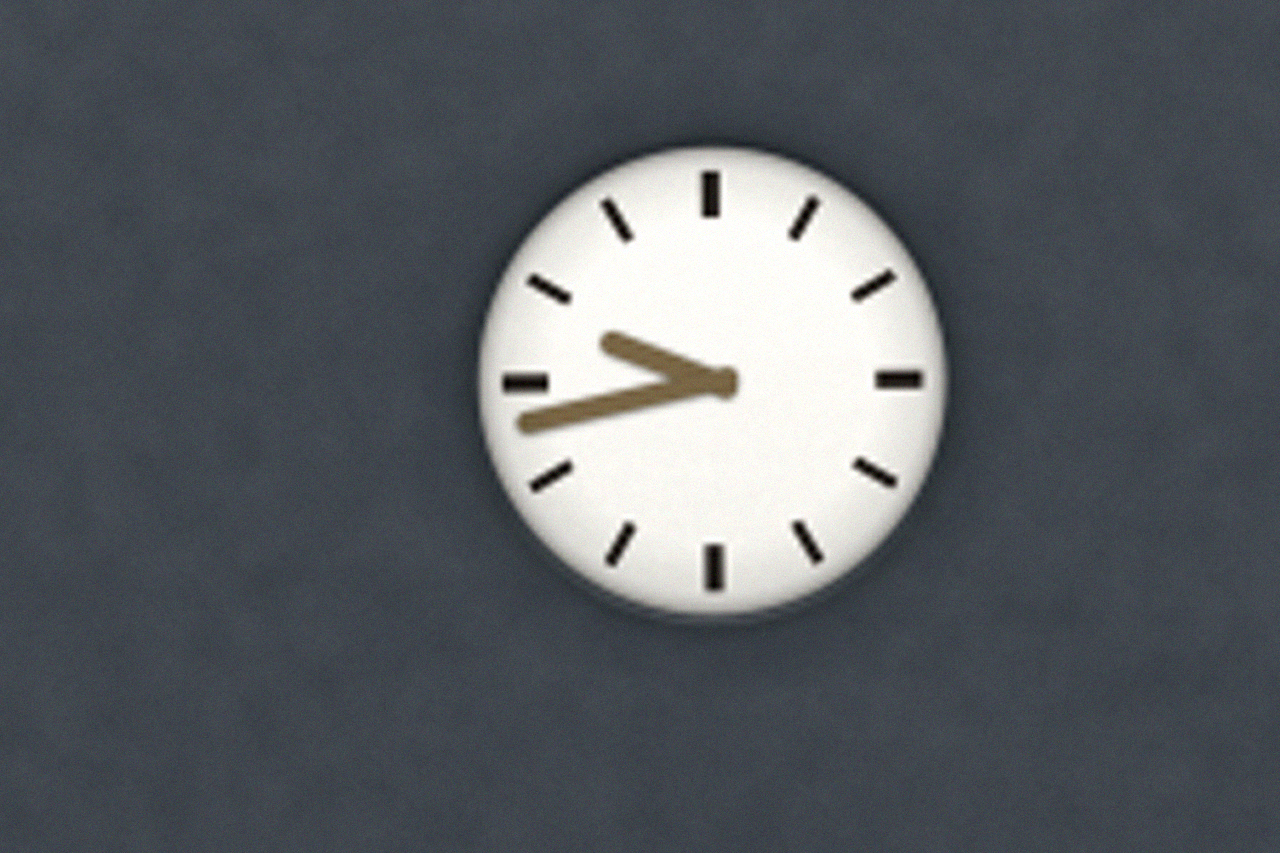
{"hour": 9, "minute": 43}
